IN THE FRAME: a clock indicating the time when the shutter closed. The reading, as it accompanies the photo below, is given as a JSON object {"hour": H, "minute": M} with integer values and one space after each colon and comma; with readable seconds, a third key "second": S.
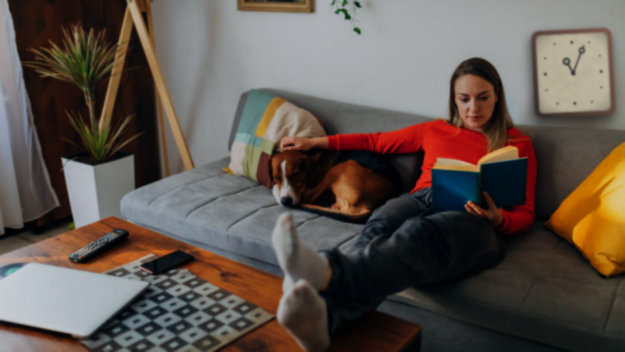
{"hour": 11, "minute": 4}
